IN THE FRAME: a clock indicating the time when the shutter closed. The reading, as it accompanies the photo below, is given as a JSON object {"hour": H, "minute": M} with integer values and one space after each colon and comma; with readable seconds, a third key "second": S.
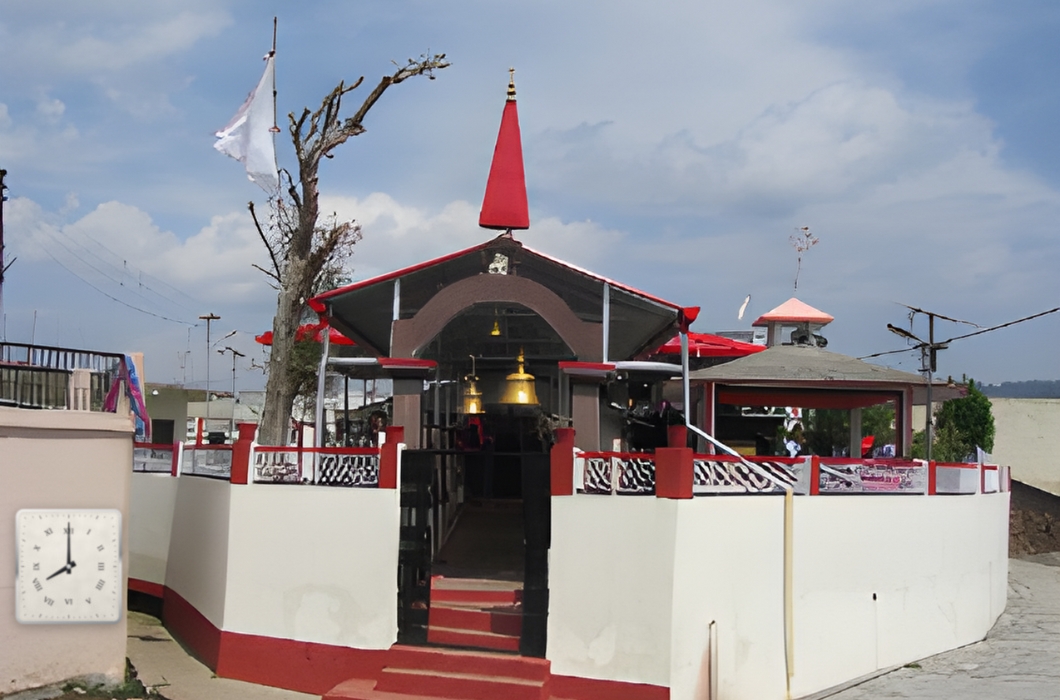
{"hour": 8, "minute": 0}
